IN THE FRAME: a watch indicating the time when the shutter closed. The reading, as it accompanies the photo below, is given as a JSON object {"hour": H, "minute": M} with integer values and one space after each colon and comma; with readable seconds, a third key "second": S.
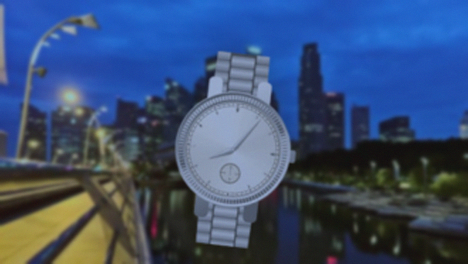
{"hour": 8, "minute": 6}
